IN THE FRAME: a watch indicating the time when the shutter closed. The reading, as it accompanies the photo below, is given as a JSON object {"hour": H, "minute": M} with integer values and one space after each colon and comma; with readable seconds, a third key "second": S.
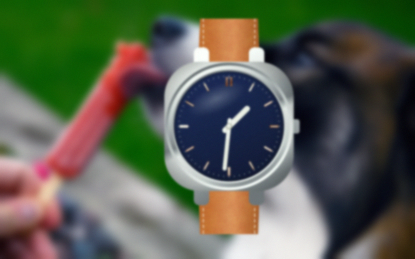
{"hour": 1, "minute": 31}
